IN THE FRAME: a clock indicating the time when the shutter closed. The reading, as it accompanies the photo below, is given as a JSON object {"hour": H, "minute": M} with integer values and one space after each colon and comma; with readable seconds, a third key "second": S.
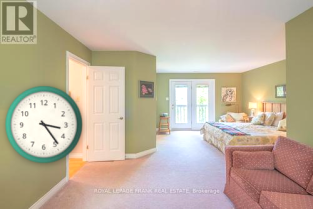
{"hour": 3, "minute": 24}
